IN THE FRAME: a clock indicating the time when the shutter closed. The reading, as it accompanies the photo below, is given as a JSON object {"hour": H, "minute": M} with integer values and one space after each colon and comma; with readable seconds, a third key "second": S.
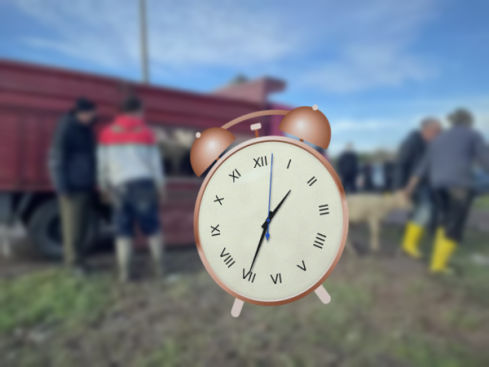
{"hour": 1, "minute": 35, "second": 2}
